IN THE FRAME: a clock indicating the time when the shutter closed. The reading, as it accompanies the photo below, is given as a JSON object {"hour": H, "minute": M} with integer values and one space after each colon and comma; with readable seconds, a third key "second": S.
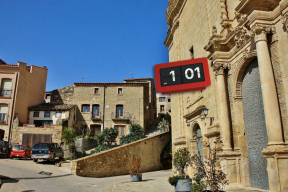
{"hour": 1, "minute": 1}
